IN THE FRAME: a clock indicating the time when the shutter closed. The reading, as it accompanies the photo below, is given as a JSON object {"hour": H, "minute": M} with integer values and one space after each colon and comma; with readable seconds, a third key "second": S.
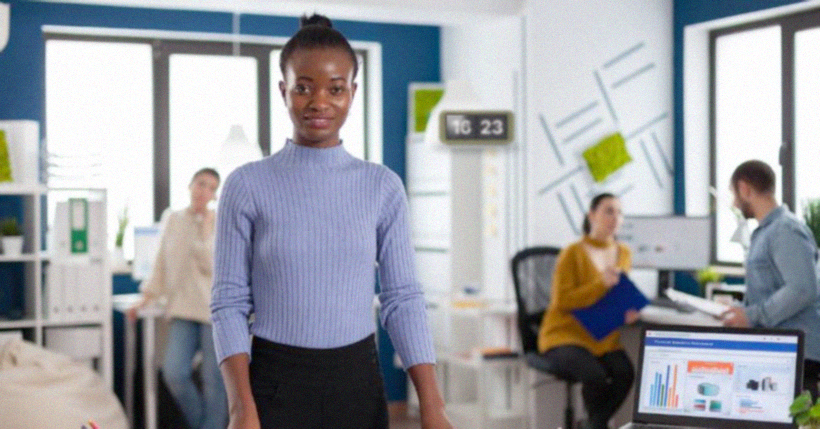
{"hour": 16, "minute": 23}
